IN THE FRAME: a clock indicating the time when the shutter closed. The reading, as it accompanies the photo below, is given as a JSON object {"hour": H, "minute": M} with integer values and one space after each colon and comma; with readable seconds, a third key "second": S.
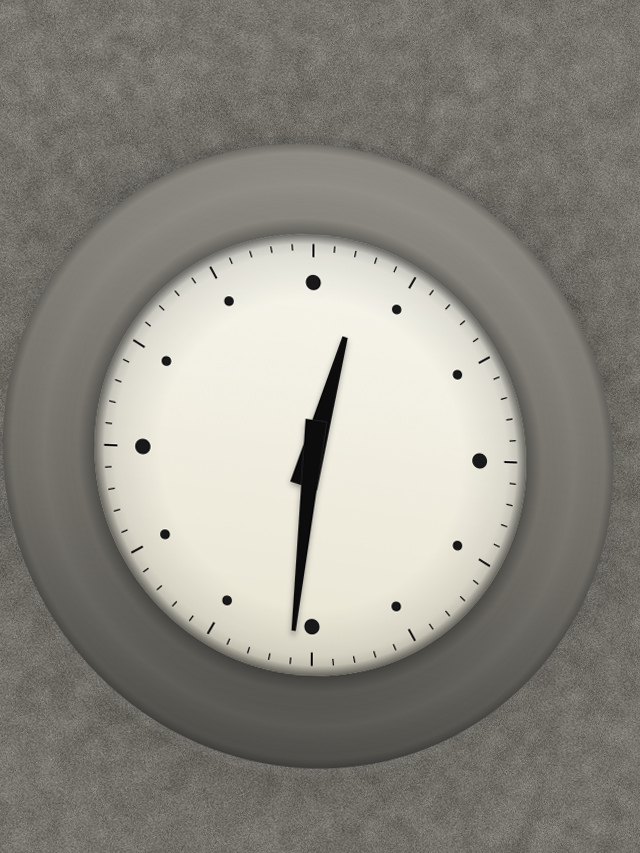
{"hour": 12, "minute": 31}
